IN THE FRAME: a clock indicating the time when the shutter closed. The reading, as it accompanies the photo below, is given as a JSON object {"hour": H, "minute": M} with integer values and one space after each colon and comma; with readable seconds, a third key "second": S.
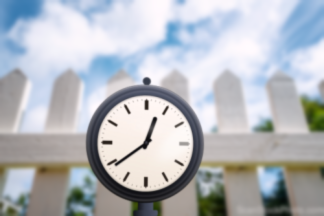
{"hour": 12, "minute": 39}
